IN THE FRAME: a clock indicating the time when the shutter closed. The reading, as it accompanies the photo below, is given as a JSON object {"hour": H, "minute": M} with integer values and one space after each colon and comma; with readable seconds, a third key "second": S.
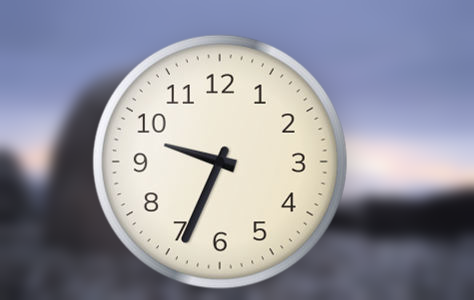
{"hour": 9, "minute": 34}
